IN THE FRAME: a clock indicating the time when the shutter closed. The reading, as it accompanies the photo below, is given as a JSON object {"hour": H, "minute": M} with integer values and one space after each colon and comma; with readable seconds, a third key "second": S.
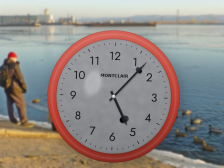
{"hour": 5, "minute": 7}
